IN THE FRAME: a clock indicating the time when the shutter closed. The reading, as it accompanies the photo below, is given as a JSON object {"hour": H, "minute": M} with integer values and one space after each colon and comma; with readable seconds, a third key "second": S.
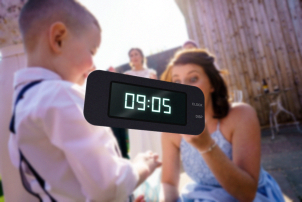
{"hour": 9, "minute": 5}
